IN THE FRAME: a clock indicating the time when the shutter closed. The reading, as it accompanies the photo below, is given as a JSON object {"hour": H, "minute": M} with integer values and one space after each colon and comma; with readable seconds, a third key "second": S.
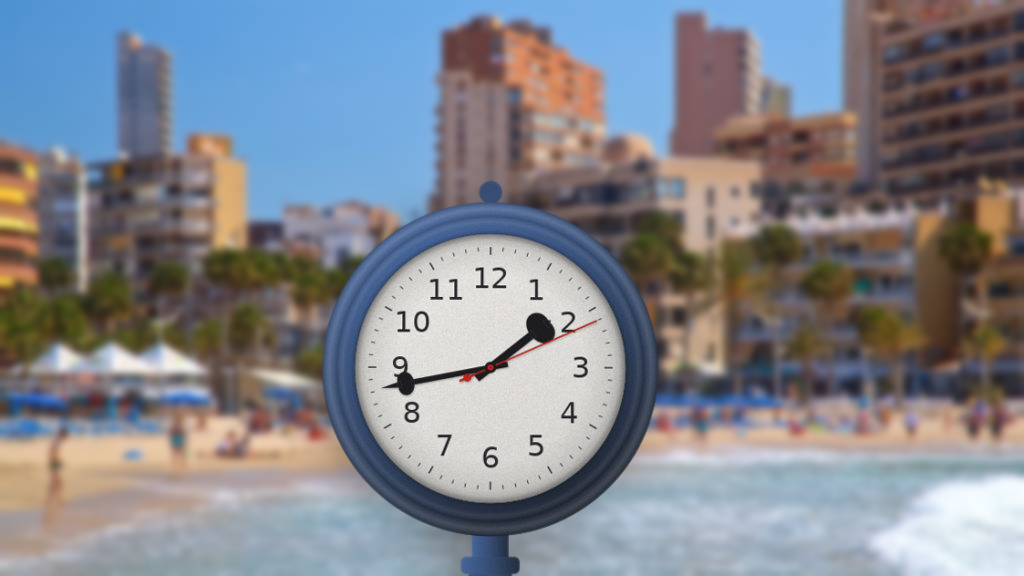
{"hour": 1, "minute": 43, "second": 11}
